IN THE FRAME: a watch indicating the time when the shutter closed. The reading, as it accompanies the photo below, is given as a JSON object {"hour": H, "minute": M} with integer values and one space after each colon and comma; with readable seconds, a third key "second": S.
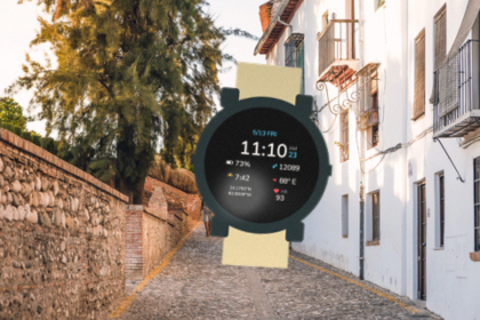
{"hour": 11, "minute": 10}
